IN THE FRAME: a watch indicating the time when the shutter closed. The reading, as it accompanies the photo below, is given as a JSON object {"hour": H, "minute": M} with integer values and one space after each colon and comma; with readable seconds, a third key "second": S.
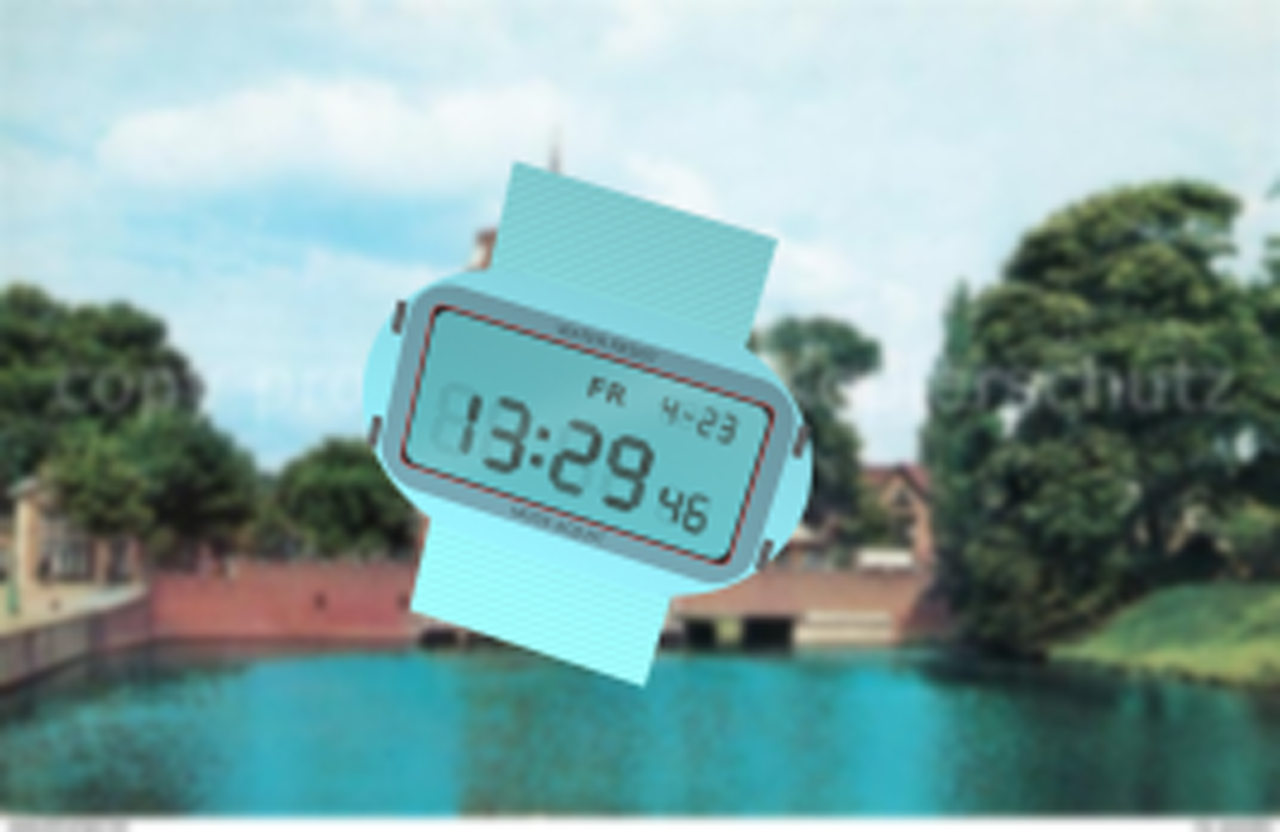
{"hour": 13, "minute": 29, "second": 46}
